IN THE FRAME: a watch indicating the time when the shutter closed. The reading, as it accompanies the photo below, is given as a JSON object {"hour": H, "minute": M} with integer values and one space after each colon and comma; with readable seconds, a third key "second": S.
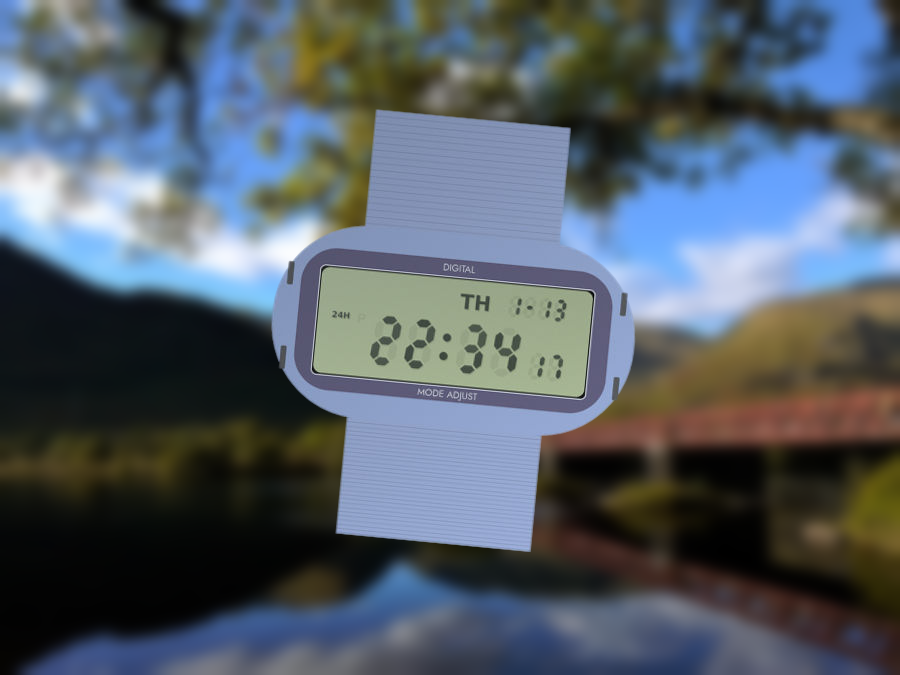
{"hour": 22, "minute": 34, "second": 17}
